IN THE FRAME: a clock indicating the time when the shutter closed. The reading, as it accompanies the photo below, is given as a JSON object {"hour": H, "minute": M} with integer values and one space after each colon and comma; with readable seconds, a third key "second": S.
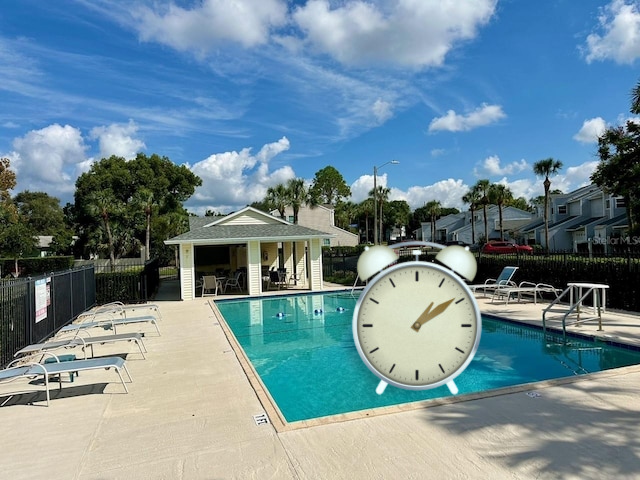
{"hour": 1, "minute": 9}
